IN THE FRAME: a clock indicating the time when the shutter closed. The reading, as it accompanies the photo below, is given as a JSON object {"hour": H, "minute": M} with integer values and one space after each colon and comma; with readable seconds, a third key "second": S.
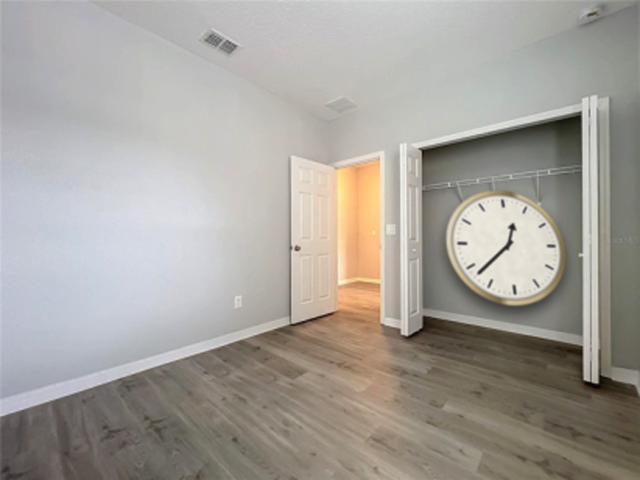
{"hour": 12, "minute": 38}
